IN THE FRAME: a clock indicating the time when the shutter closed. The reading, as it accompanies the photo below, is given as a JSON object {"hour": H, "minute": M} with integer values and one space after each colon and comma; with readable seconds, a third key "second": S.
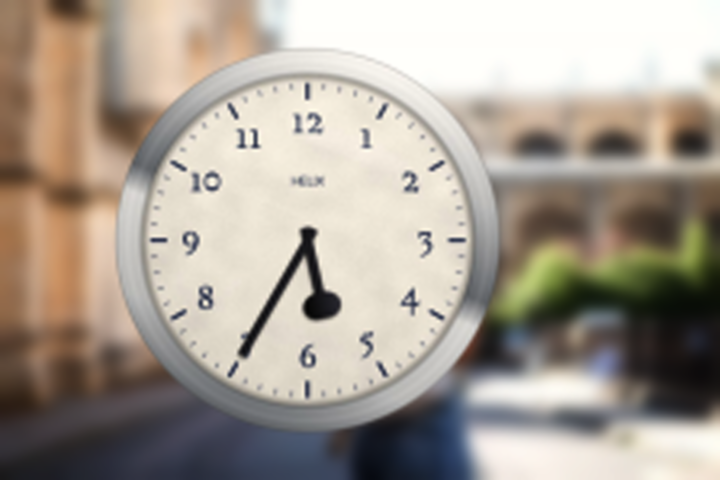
{"hour": 5, "minute": 35}
